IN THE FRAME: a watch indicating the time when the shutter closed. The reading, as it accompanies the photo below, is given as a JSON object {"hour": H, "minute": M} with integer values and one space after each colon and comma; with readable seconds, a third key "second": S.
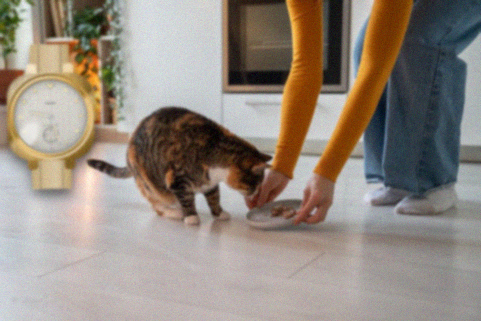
{"hour": 9, "minute": 27}
